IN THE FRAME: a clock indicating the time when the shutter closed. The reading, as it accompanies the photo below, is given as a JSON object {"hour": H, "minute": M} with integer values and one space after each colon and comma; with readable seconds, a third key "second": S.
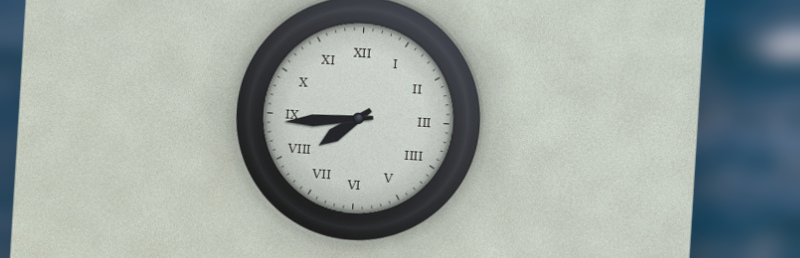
{"hour": 7, "minute": 44}
